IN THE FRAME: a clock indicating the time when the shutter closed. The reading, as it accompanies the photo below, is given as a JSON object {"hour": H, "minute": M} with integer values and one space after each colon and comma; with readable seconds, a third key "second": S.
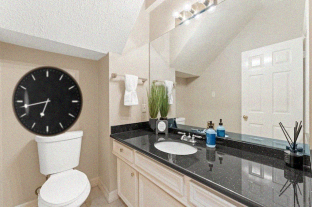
{"hour": 6, "minute": 43}
